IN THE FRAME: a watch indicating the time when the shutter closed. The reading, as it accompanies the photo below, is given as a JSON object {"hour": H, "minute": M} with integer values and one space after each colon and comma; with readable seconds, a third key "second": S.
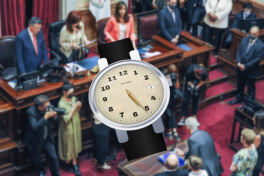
{"hour": 5, "minute": 26}
